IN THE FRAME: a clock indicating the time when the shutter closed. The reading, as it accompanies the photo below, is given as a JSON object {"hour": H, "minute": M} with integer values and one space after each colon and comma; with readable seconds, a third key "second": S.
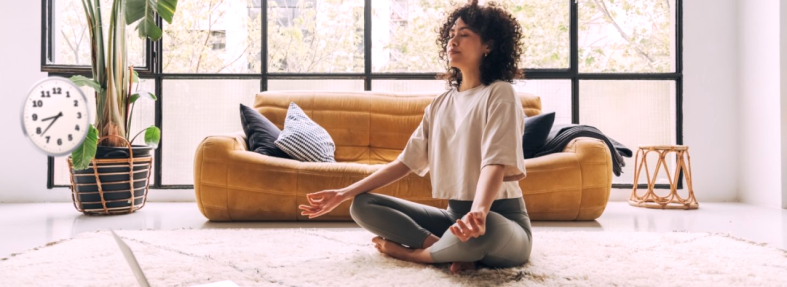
{"hour": 8, "minute": 38}
